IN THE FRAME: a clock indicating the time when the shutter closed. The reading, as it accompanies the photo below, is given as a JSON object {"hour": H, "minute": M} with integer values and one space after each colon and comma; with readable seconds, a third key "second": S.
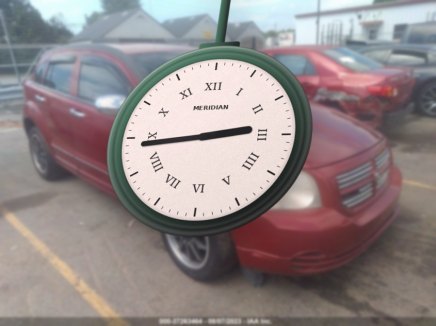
{"hour": 2, "minute": 44}
